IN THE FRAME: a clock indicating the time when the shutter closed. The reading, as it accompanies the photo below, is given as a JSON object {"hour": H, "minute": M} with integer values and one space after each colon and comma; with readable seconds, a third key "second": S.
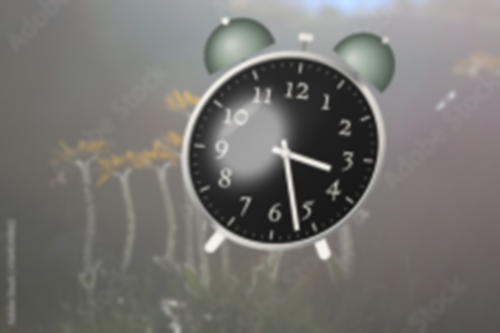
{"hour": 3, "minute": 27}
